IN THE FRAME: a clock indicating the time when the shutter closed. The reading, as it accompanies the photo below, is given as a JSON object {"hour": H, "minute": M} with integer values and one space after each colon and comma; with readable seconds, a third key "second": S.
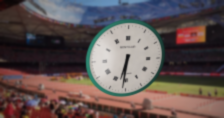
{"hour": 6, "minute": 31}
